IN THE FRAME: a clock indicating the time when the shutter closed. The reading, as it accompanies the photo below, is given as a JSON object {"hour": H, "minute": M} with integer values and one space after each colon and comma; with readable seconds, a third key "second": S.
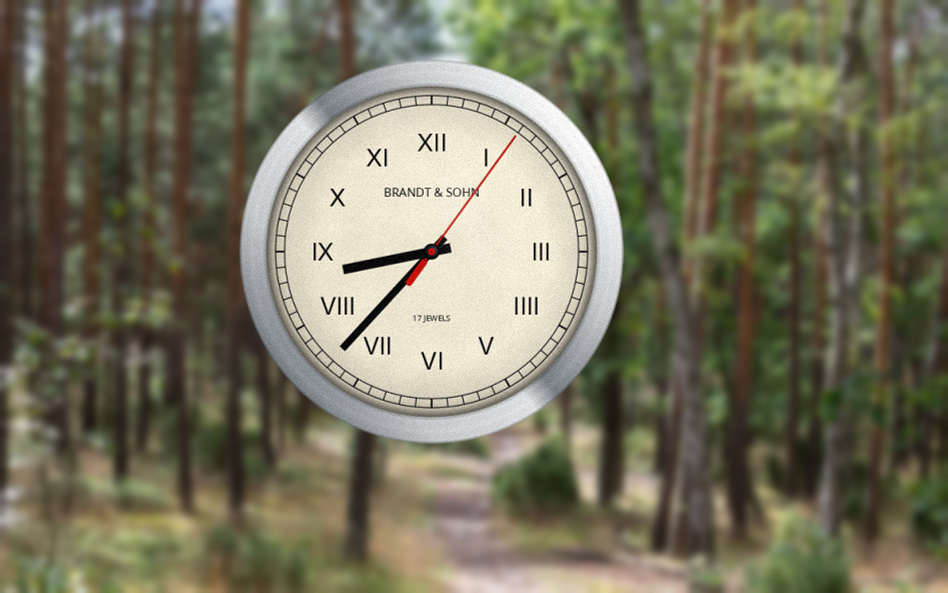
{"hour": 8, "minute": 37, "second": 6}
